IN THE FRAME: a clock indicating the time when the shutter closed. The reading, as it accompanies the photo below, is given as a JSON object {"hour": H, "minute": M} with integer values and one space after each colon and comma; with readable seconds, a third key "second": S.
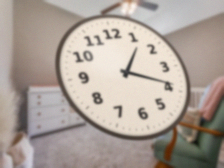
{"hour": 1, "minute": 19}
